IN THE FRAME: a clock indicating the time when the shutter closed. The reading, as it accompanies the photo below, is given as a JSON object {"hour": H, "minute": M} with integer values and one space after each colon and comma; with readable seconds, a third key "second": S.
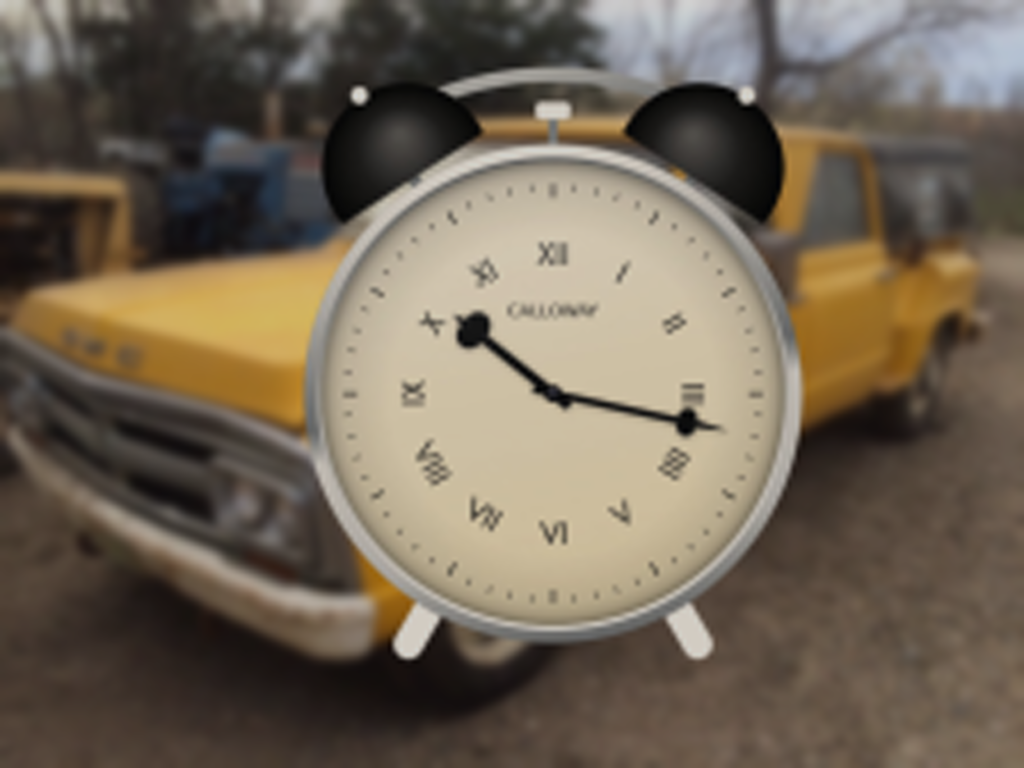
{"hour": 10, "minute": 17}
